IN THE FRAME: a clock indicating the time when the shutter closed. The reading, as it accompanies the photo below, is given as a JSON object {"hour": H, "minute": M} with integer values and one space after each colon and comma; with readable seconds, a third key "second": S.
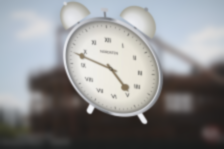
{"hour": 4, "minute": 48}
